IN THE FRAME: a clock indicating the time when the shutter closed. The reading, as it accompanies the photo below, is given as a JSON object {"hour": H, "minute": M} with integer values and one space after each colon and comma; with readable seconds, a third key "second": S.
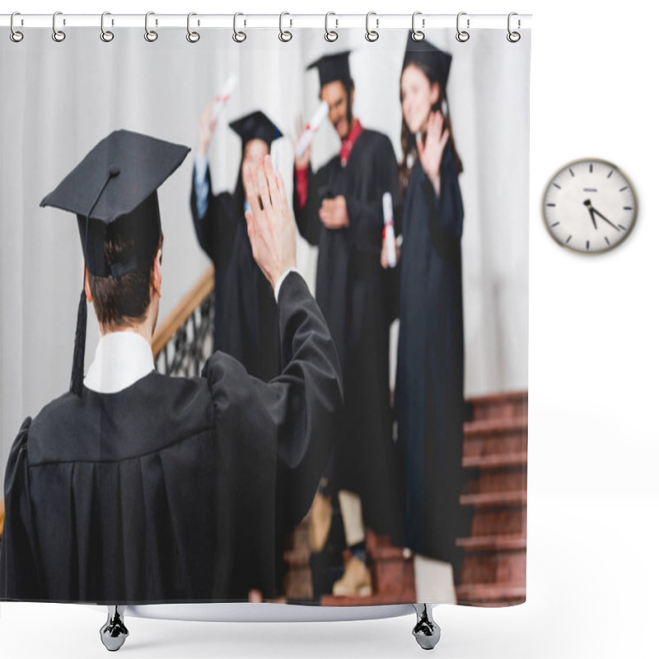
{"hour": 5, "minute": 21}
